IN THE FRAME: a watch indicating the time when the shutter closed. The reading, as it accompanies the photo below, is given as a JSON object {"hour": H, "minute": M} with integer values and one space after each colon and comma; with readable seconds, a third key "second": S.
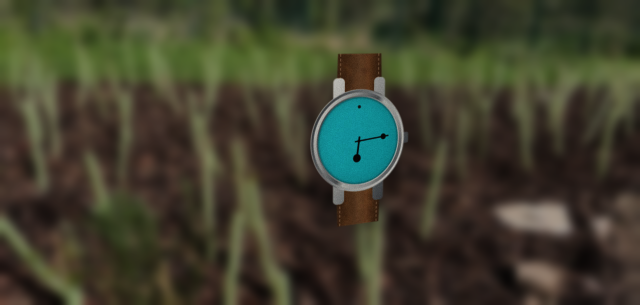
{"hour": 6, "minute": 14}
